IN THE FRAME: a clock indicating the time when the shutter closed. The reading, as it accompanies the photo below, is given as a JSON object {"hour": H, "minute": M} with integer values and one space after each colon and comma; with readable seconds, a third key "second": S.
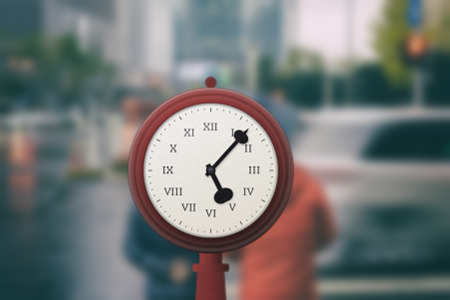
{"hour": 5, "minute": 7}
